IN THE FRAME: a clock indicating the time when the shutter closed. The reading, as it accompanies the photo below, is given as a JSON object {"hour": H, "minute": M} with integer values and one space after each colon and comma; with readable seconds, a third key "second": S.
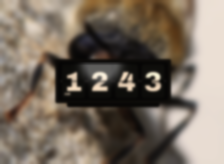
{"hour": 12, "minute": 43}
